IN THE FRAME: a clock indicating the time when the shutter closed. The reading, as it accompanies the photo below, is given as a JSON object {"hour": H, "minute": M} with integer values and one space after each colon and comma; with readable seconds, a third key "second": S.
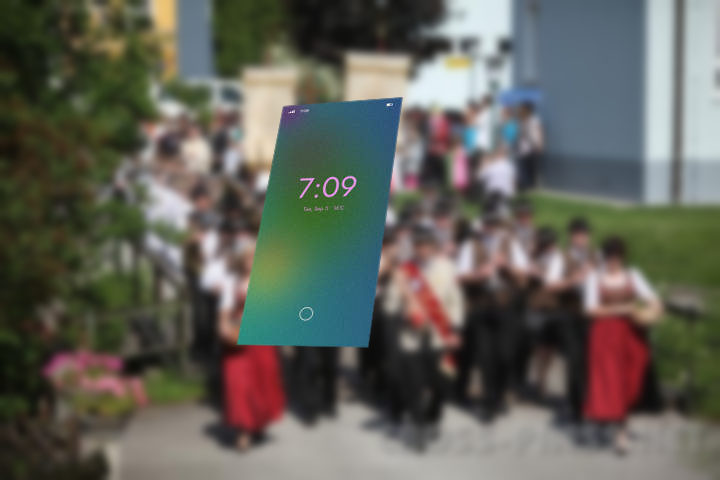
{"hour": 7, "minute": 9}
